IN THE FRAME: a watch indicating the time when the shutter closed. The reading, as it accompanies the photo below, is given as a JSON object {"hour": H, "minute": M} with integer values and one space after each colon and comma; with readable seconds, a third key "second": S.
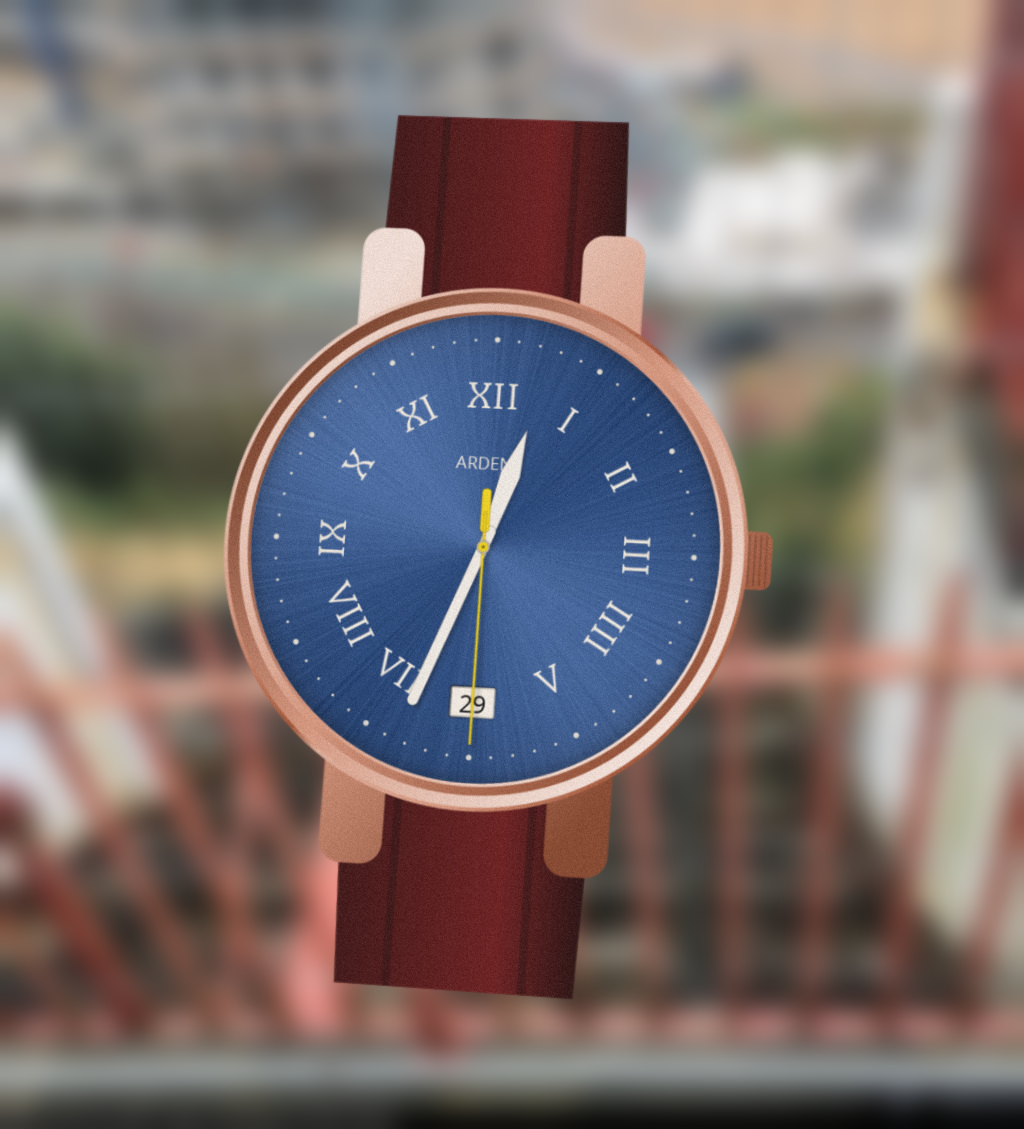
{"hour": 12, "minute": 33, "second": 30}
